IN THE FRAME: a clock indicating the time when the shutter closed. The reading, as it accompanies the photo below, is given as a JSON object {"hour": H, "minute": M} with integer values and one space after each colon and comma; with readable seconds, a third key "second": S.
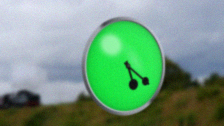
{"hour": 5, "minute": 21}
